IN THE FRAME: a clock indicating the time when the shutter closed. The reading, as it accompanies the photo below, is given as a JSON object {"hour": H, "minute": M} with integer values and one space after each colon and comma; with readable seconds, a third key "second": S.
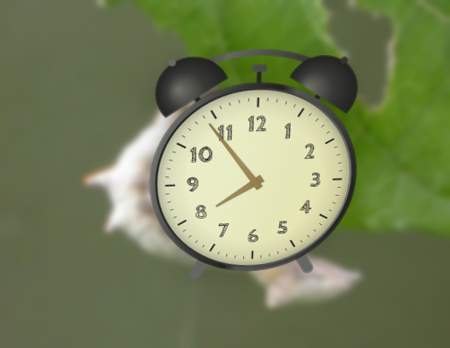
{"hour": 7, "minute": 54}
